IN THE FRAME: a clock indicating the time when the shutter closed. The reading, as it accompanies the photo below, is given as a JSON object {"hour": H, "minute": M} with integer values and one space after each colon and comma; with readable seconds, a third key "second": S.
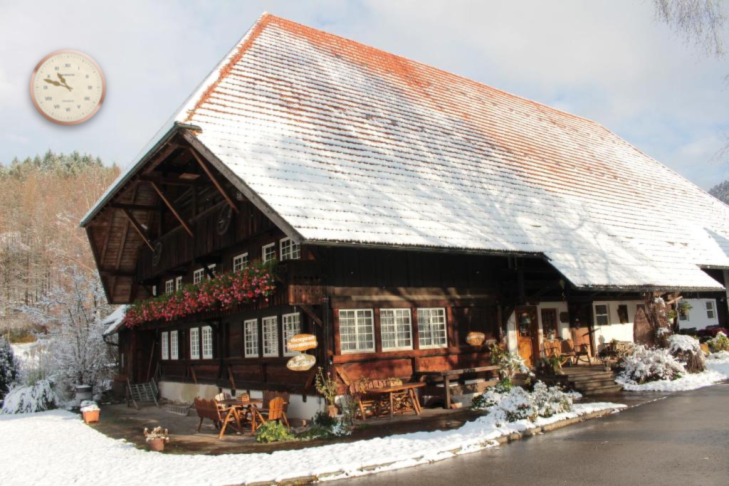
{"hour": 10, "minute": 48}
